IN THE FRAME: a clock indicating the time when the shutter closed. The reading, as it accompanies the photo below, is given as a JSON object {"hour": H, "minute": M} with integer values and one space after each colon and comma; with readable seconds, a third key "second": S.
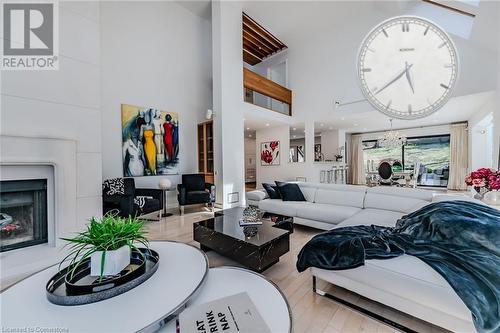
{"hour": 5, "minute": 39}
